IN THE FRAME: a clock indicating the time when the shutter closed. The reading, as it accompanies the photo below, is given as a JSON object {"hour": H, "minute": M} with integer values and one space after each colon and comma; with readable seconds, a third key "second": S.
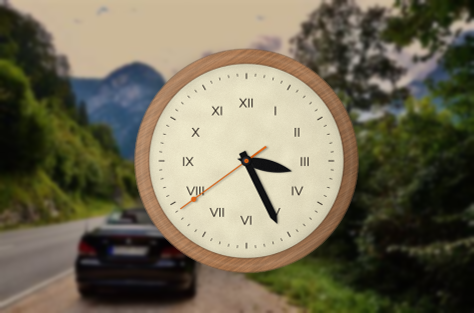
{"hour": 3, "minute": 25, "second": 39}
